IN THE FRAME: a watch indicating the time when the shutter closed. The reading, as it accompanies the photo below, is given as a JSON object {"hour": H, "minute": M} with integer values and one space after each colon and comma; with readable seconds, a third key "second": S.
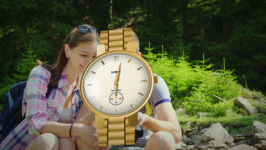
{"hour": 6, "minute": 2}
